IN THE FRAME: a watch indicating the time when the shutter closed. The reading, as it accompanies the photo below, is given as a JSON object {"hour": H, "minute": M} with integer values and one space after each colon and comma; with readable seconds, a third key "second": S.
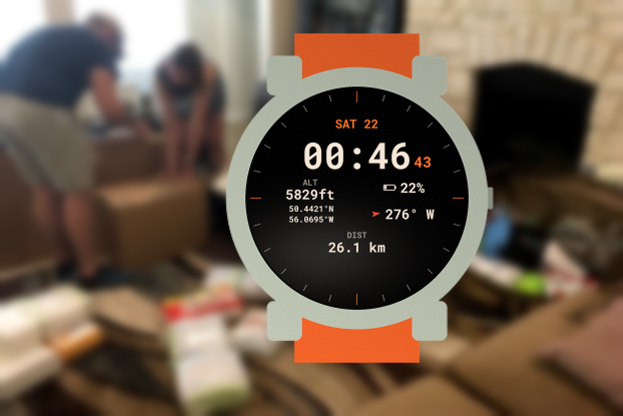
{"hour": 0, "minute": 46, "second": 43}
